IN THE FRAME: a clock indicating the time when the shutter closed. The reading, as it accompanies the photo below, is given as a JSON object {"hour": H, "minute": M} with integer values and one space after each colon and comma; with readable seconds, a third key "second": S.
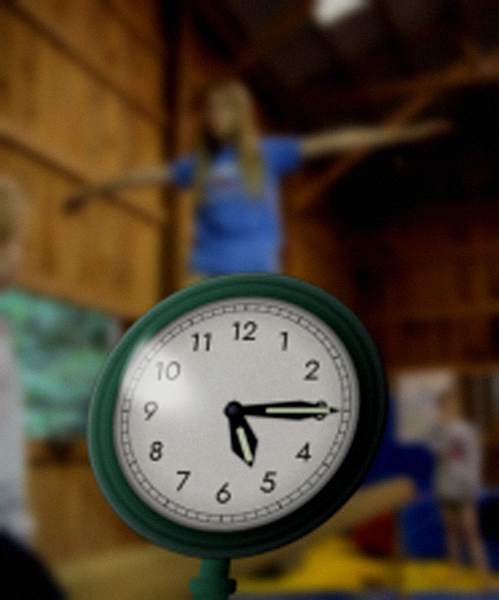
{"hour": 5, "minute": 15}
